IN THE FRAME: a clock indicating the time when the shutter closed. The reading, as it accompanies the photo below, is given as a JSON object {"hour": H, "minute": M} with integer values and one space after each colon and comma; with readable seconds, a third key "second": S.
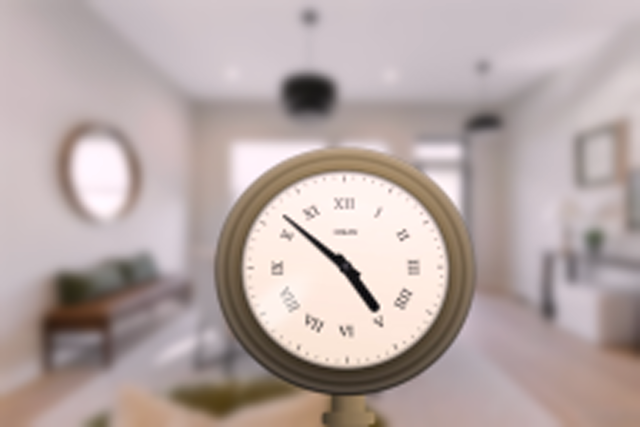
{"hour": 4, "minute": 52}
